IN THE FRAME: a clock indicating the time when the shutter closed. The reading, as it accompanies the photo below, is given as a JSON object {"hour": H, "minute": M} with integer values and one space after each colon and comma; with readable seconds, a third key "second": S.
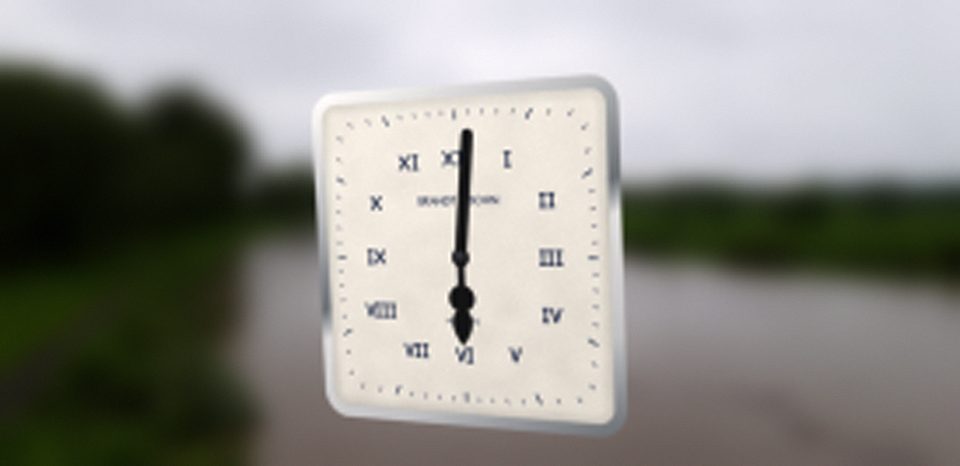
{"hour": 6, "minute": 1}
